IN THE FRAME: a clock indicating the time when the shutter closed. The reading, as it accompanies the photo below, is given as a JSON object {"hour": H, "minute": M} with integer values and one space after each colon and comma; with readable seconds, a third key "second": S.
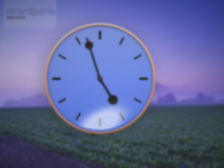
{"hour": 4, "minute": 57}
